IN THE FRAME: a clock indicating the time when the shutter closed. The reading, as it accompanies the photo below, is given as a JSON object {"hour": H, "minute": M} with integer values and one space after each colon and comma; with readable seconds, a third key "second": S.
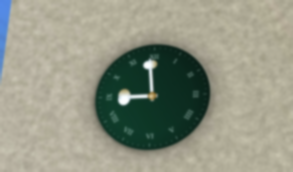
{"hour": 8, "minute": 59}
